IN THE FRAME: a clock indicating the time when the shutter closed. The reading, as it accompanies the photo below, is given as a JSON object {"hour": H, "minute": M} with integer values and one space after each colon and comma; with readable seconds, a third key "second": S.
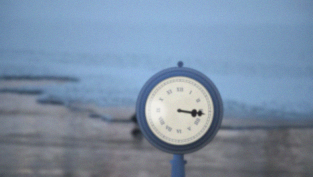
{"hour": 3, "minute": 16}
